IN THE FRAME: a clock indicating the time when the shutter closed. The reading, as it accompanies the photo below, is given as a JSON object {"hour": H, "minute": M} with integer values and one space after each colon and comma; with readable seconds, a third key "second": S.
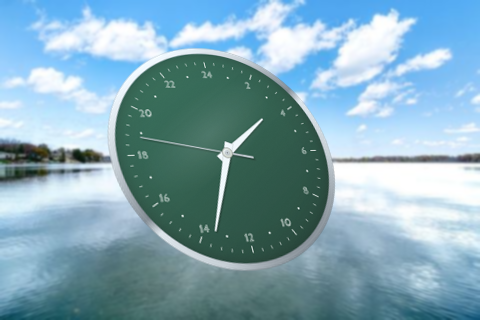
{"hour": 3, "minute": 33, "second": 47}
